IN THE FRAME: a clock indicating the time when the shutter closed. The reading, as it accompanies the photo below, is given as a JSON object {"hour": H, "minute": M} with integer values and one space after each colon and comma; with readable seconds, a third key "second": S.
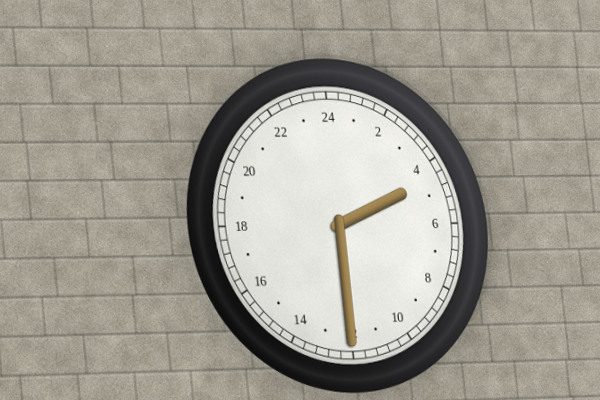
{"hour": 4, "minute": 30}
